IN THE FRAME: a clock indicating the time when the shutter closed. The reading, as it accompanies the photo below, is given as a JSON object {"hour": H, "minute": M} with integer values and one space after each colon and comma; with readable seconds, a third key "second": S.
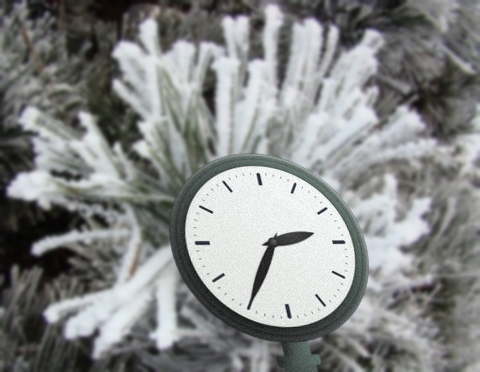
{"hour": 2, "minute": 35}
